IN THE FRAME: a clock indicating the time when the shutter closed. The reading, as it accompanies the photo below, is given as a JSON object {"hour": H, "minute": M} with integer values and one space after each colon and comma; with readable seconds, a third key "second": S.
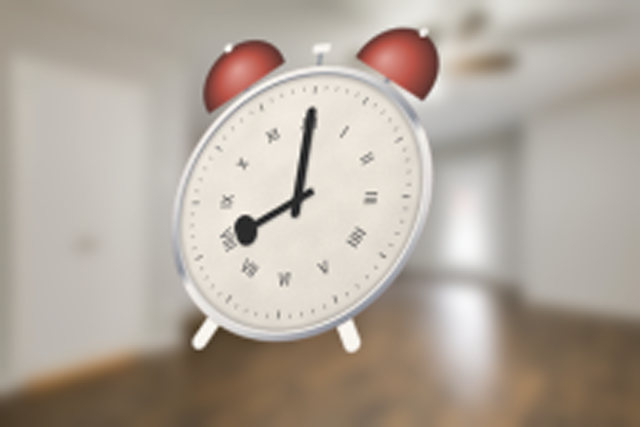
{"hour": 8, "minute": 0}
